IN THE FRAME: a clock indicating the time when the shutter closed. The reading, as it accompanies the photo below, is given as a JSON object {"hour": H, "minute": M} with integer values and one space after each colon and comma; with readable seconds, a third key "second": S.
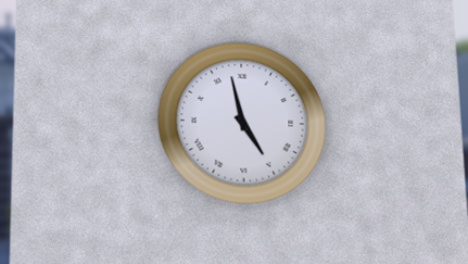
{"hour": 4, "minute": 58}
